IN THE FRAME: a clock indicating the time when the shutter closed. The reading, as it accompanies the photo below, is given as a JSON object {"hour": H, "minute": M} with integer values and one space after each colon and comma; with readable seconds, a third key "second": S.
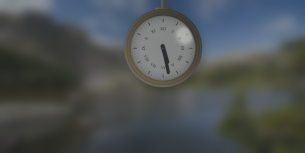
{"hour": 5, "minute": 28}
